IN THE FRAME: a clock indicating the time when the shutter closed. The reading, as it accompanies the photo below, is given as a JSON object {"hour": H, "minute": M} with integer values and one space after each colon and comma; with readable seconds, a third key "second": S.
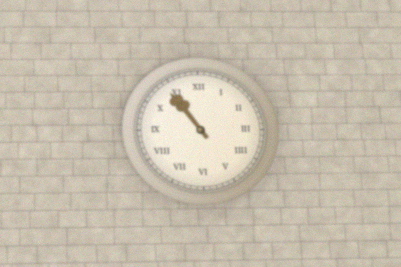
{"hour": 10, "minute": 54}
